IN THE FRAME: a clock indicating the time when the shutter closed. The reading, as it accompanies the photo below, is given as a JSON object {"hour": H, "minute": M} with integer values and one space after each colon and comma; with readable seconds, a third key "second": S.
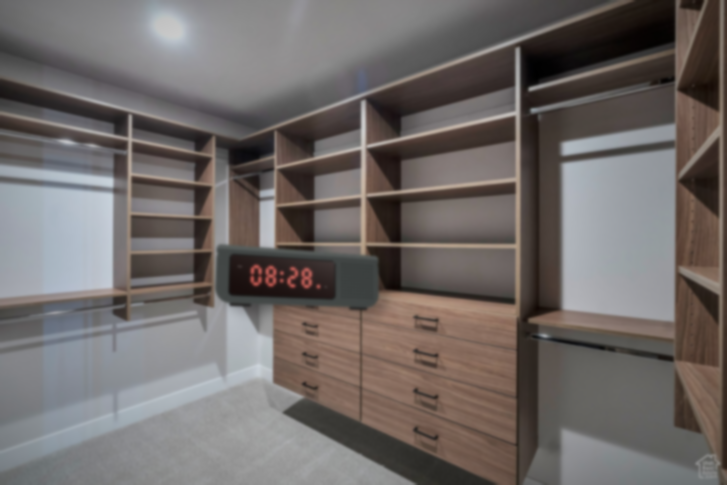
{"hour": 8, "minute": 28}
